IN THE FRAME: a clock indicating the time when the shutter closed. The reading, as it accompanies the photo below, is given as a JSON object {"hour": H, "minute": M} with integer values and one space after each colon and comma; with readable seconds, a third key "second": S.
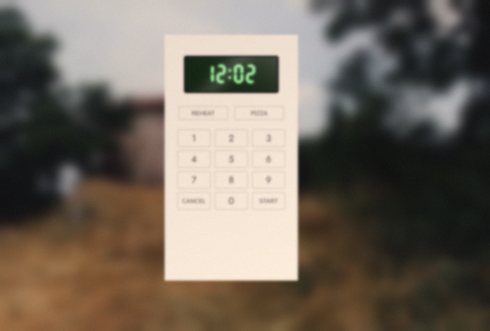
{"hour": 12, "minute": 2}
